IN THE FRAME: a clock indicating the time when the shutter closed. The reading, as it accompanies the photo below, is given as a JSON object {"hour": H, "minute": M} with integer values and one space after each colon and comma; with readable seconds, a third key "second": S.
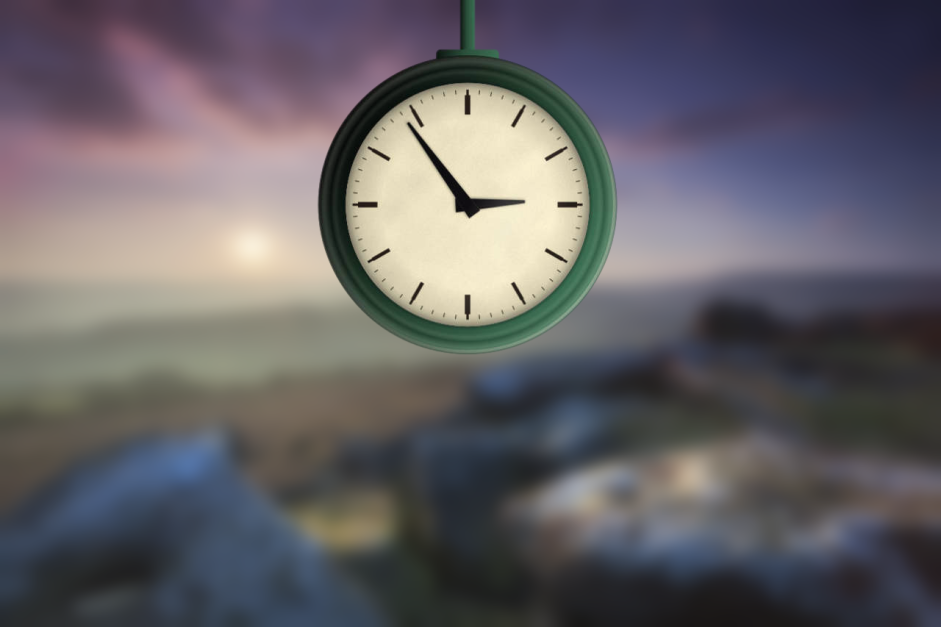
{"hour": 2, "minute": 54}
